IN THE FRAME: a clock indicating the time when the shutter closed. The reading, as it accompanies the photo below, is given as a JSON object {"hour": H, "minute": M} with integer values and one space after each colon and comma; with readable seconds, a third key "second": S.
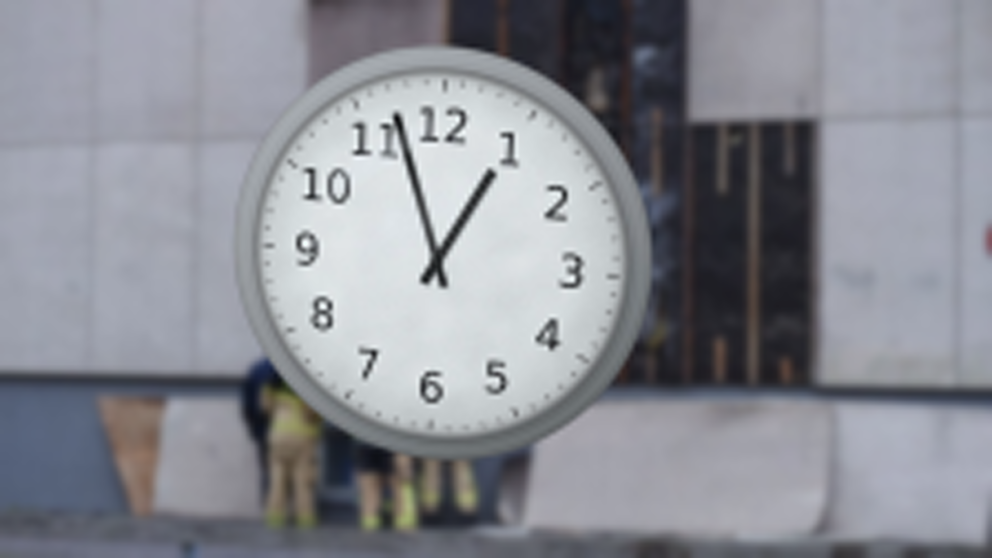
{"hour": 12, "minute": 57}
